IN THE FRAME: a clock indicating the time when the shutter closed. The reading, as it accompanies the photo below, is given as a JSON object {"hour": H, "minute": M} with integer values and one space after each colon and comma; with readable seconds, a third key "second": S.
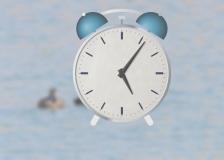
{"hour": 5, "minute": 6}
